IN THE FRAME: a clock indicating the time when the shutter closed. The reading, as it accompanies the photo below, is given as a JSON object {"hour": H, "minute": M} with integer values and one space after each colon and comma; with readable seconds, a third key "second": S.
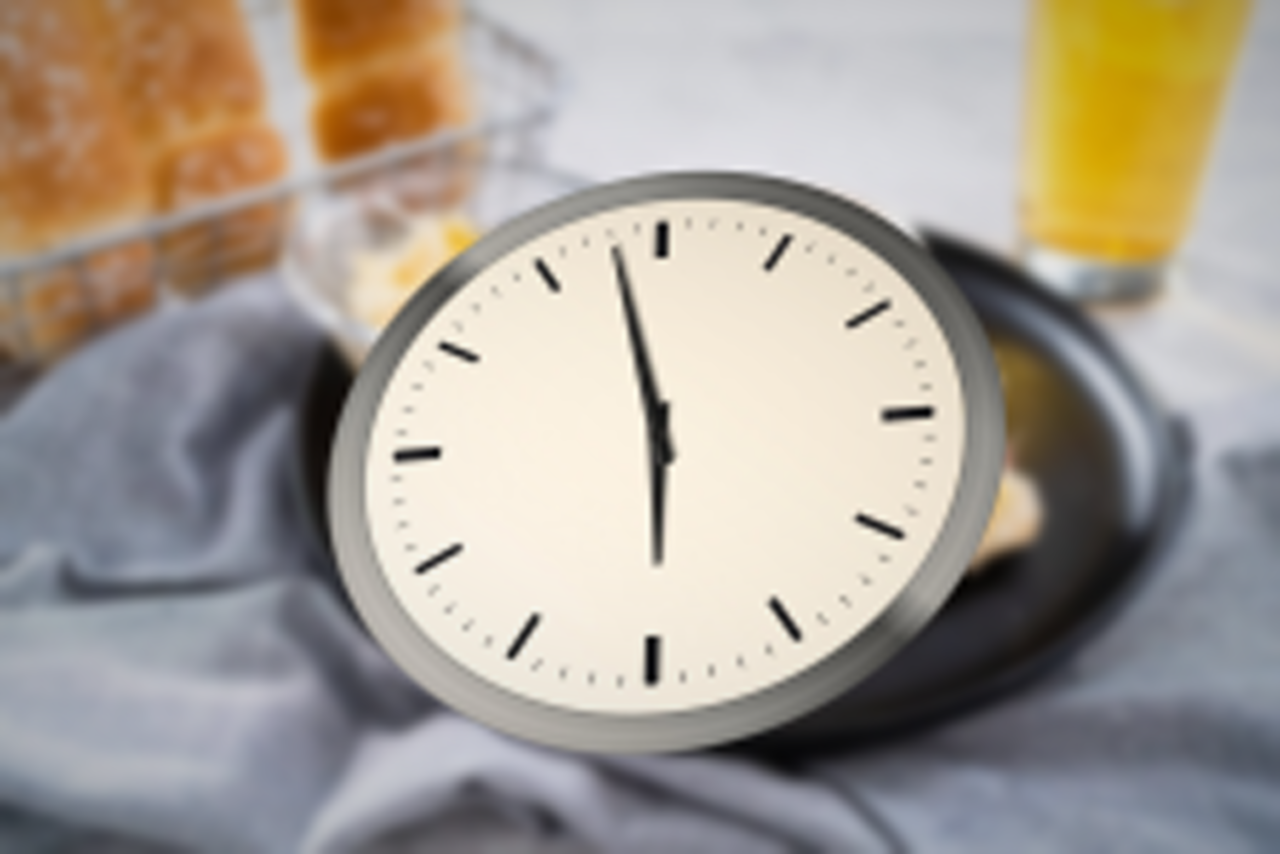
{"hour": 5, "minute": 58}
